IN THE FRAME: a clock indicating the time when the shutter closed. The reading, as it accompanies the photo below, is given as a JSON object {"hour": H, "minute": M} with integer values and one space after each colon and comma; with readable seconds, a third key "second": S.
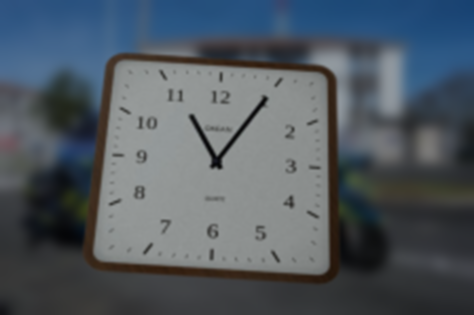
{"hour": 11, "minute": 5}
